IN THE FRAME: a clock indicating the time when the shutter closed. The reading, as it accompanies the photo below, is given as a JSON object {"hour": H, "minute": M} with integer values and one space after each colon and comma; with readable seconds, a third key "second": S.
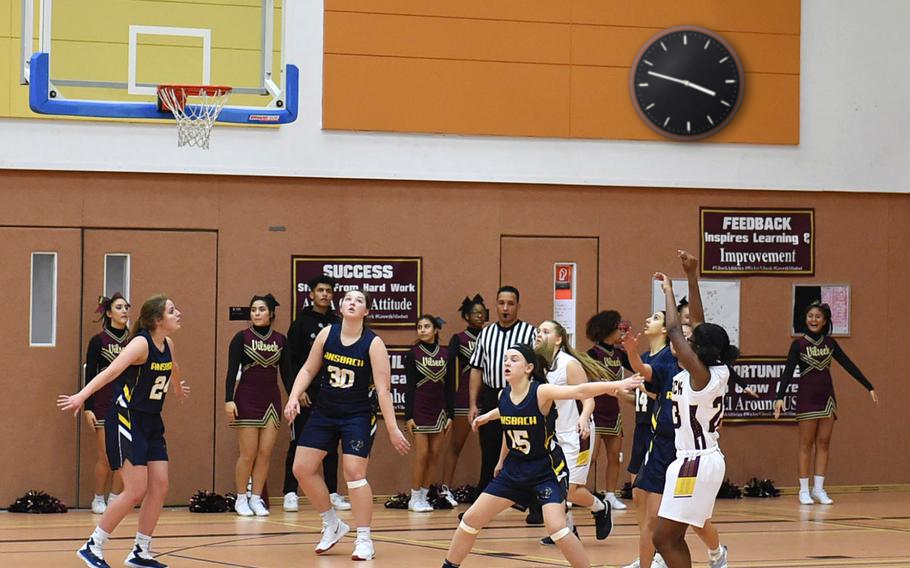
{"hour": 3, "minute": 48}
